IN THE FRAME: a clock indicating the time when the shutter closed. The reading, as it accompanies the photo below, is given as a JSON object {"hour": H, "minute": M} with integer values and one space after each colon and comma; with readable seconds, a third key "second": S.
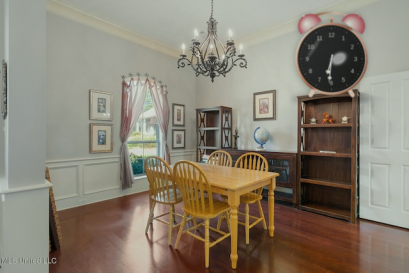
{"hour": 6, "minute": 31}
